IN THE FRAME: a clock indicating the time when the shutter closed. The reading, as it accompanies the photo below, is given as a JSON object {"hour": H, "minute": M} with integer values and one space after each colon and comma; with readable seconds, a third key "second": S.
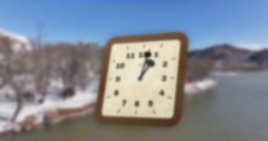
{"hour": 1, "minute": 2}
